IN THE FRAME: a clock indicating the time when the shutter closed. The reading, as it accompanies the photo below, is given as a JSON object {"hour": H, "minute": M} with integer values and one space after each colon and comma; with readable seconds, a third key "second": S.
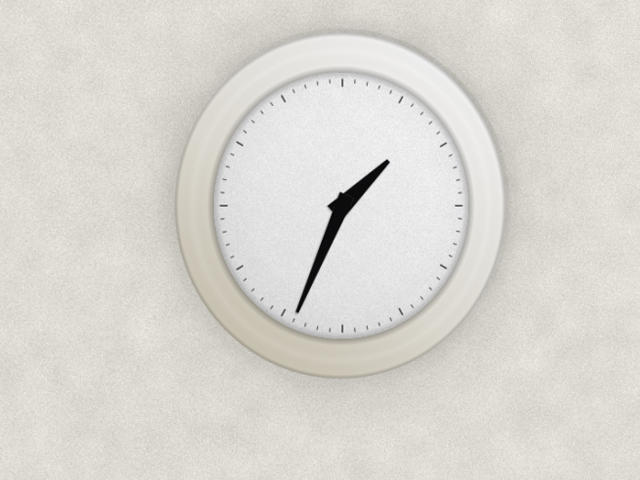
{"hour": 1, "minute": 34}
